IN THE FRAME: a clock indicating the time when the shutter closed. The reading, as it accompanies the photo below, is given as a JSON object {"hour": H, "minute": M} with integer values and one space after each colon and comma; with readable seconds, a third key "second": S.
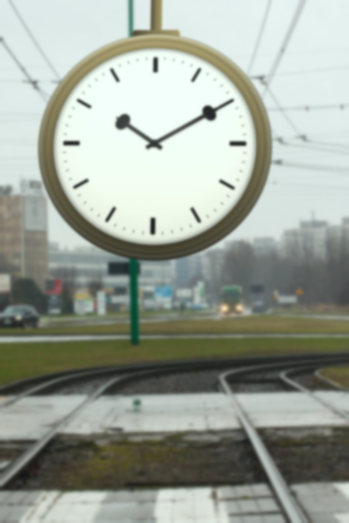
{"hour": 10, "minute": 10}
